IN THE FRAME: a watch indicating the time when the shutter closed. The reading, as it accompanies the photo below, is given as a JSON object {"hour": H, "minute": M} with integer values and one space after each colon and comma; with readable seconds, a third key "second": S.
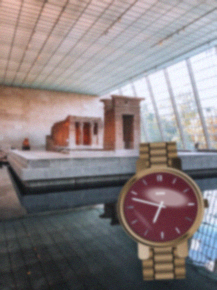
{"hour": 6, "minute": 48}
